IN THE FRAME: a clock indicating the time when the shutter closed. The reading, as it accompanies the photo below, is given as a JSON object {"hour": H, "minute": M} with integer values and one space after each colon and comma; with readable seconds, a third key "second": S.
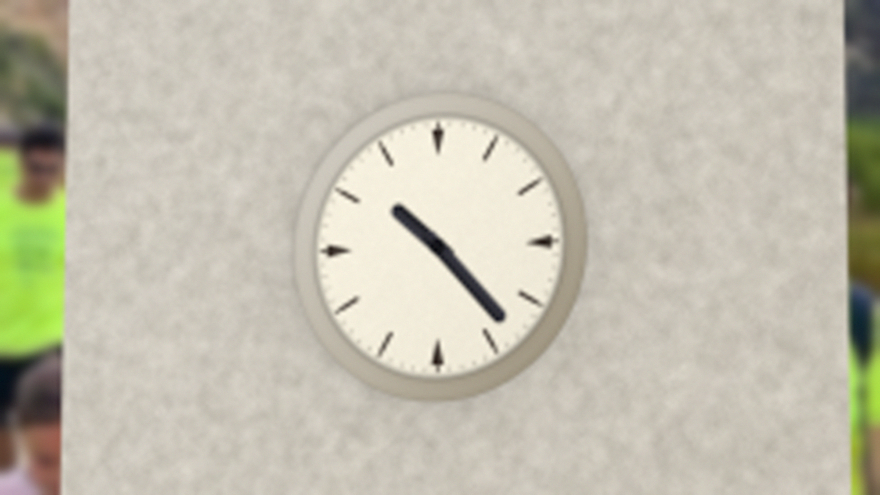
{"hour": 10, "minute": 23}
